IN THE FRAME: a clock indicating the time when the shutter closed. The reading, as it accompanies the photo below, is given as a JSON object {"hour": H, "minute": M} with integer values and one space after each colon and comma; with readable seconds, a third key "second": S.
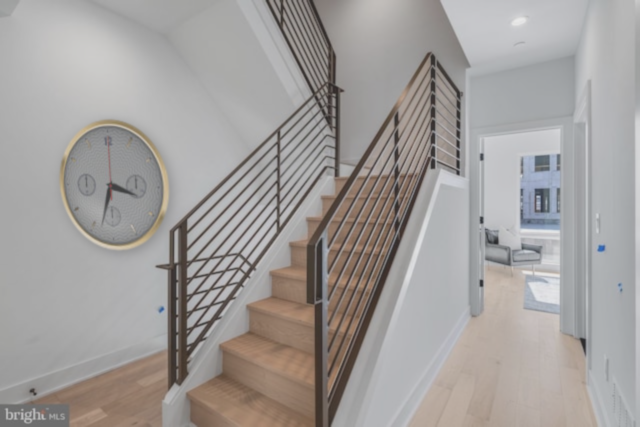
{"hour": 3, "minute": 33}
